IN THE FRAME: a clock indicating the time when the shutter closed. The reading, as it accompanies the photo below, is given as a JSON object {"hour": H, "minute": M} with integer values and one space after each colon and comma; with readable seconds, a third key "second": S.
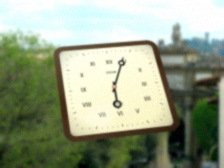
{"hour": 6, "minute": 4}
